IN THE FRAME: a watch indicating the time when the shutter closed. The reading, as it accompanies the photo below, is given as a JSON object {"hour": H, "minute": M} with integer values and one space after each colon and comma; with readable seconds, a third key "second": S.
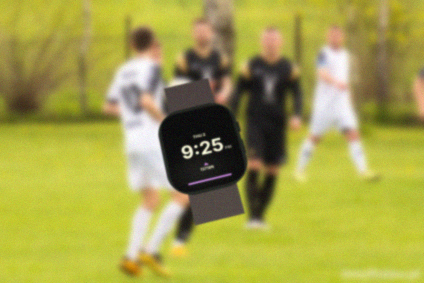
{"hour": 9, "minute": 25}
